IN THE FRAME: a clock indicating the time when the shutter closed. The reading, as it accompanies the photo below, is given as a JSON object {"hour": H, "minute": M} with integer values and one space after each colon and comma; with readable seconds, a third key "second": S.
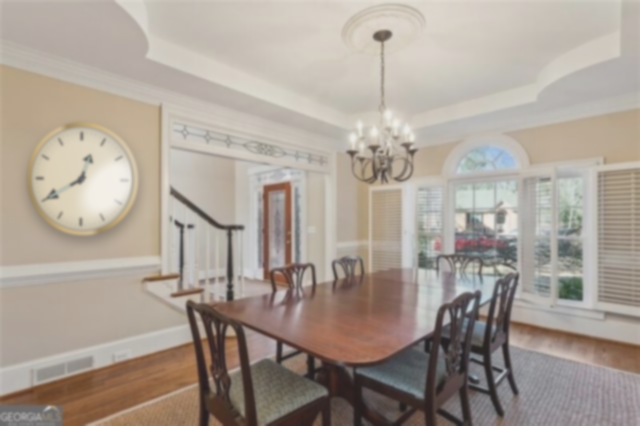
{"hour": 12, "minute": 40}
